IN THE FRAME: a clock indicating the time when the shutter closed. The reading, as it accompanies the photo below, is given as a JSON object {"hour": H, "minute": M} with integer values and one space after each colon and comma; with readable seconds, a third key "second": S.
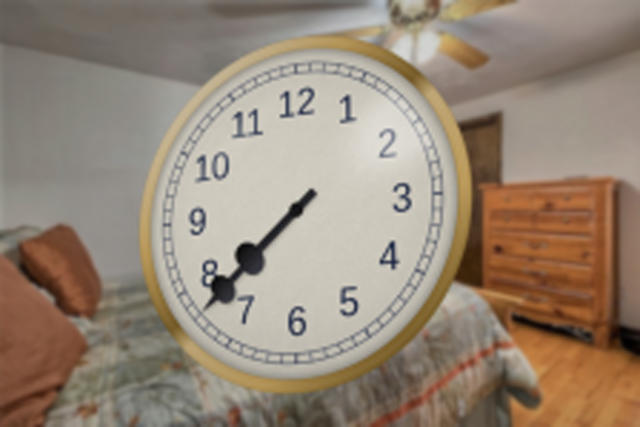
{"hour": 7, "minute": 38}
